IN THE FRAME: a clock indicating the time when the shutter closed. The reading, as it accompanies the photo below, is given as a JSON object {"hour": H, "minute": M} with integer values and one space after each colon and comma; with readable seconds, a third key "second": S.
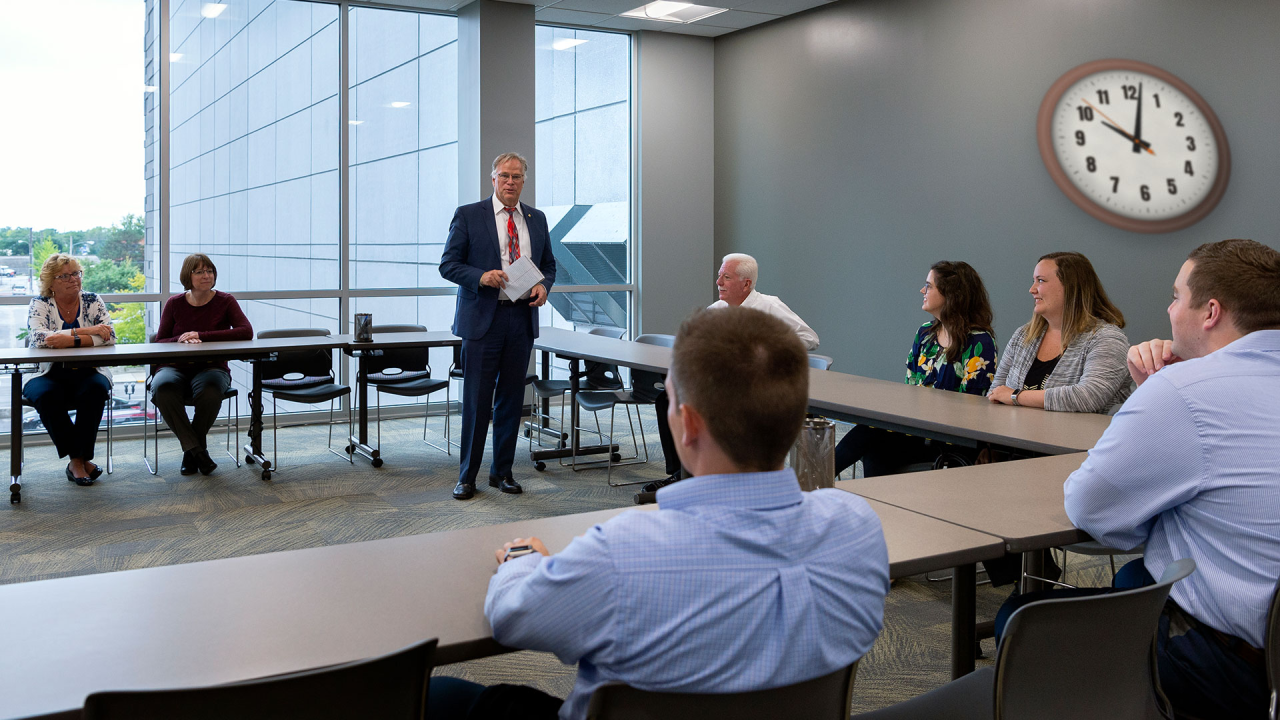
{"hour": 10, "minute": 1, "second": 52}
